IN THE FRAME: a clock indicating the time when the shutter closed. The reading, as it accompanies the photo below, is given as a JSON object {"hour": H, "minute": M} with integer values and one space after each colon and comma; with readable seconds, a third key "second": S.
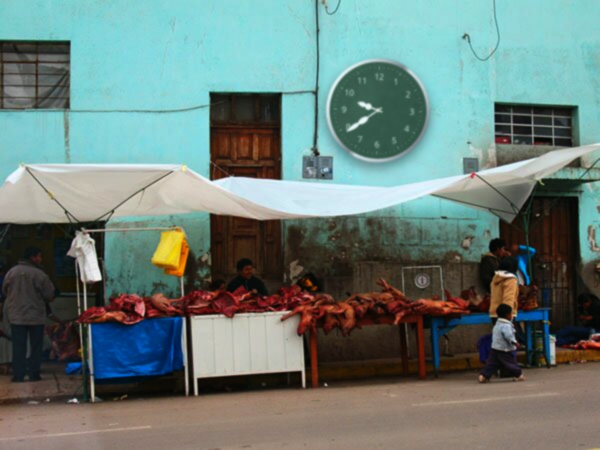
{"hour": 9, "minute": 39}
